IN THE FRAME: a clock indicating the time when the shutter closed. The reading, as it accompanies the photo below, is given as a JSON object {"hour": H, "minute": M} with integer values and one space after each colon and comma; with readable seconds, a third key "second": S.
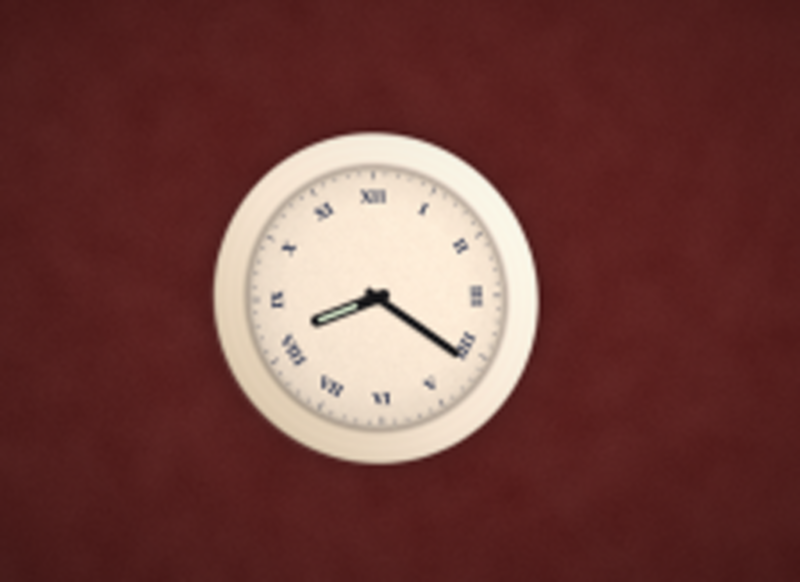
{"hour": 8, "minute": 21}
